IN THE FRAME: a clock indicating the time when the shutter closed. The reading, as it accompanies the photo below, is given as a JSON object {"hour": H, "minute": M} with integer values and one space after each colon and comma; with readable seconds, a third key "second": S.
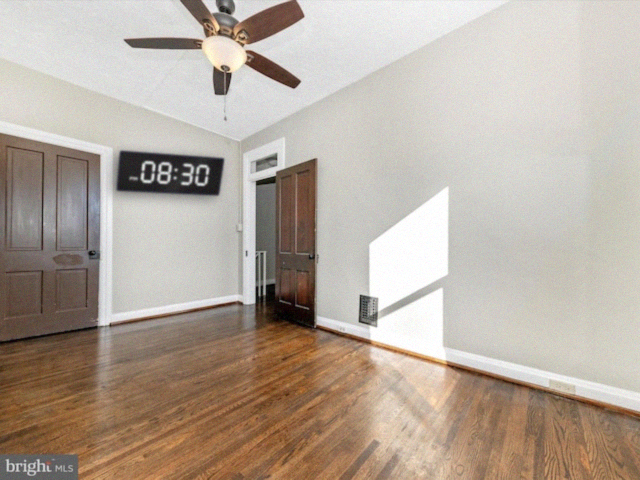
{"hour": 8, "minute": 30}
